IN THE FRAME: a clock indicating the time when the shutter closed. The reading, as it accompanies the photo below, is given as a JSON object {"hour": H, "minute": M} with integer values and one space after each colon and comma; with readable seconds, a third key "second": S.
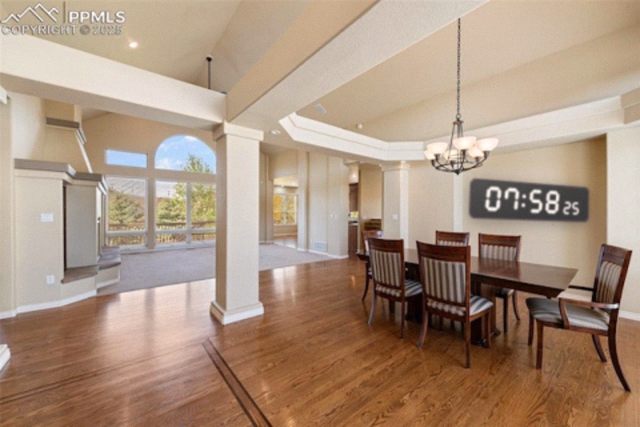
{"hour": 7, "minute": 58, "second": 25}
